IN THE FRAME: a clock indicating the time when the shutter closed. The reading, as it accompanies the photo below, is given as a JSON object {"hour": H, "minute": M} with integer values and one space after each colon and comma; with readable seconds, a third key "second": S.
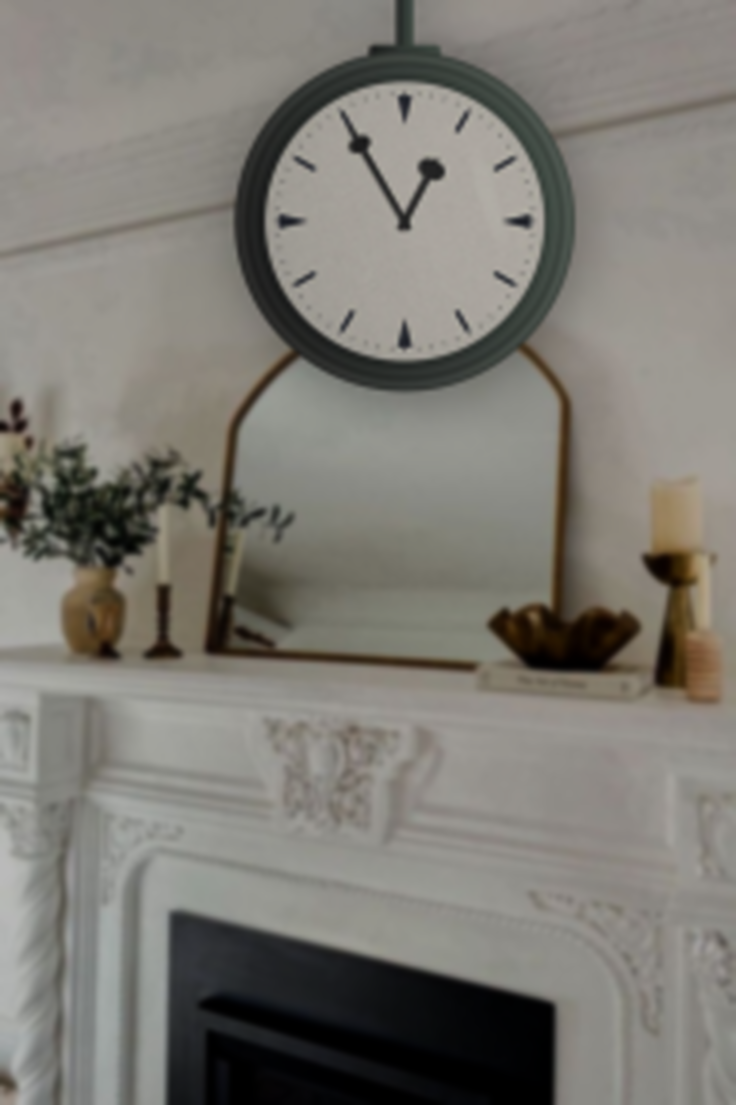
{"hour": 12, "minute": 55}
